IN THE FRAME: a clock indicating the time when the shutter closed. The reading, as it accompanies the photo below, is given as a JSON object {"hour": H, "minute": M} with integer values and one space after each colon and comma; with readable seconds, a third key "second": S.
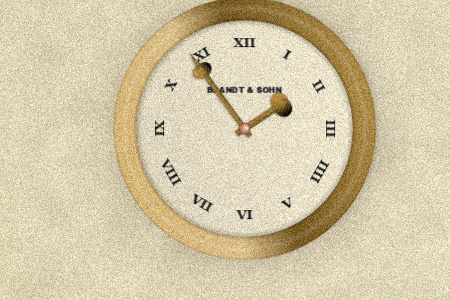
{"hour": 1, "minute": 54}
